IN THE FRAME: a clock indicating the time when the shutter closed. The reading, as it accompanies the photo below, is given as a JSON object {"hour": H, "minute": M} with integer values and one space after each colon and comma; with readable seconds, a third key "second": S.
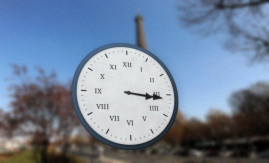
{"hour": 3, "minute": 16}
